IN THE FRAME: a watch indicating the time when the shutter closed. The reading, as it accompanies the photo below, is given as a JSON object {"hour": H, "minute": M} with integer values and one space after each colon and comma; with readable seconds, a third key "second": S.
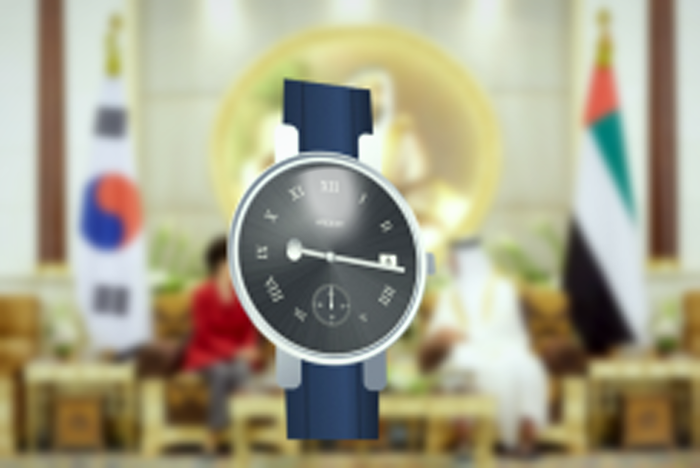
{"hour": 9, "minute": 16}
